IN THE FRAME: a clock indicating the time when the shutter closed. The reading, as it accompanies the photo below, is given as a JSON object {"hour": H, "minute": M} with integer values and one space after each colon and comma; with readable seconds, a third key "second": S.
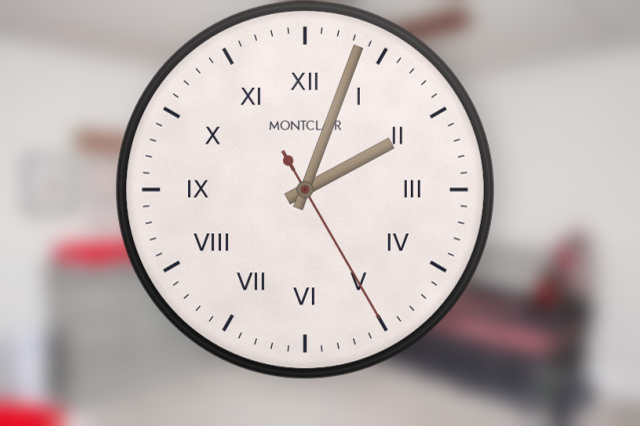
{"hour": 2, "minute": 3, "second": 25}
